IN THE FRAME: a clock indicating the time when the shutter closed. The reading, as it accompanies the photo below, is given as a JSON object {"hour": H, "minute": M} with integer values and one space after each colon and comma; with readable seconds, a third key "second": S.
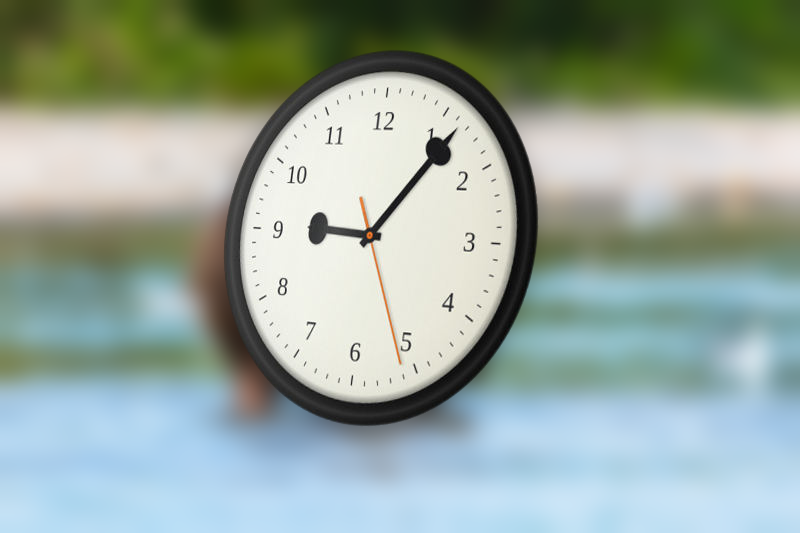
{"hour": 9, "minute": 6, "second": 26}
